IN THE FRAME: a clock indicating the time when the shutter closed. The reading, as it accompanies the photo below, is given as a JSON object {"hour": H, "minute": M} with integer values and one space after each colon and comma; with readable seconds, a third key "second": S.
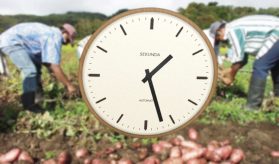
{"hour": 1, "minute": 27}
